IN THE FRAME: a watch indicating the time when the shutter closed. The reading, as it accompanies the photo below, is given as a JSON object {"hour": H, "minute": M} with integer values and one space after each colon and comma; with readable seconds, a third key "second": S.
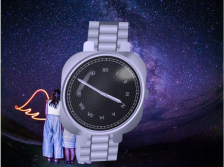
{"hour": 3, "minute": 50}
